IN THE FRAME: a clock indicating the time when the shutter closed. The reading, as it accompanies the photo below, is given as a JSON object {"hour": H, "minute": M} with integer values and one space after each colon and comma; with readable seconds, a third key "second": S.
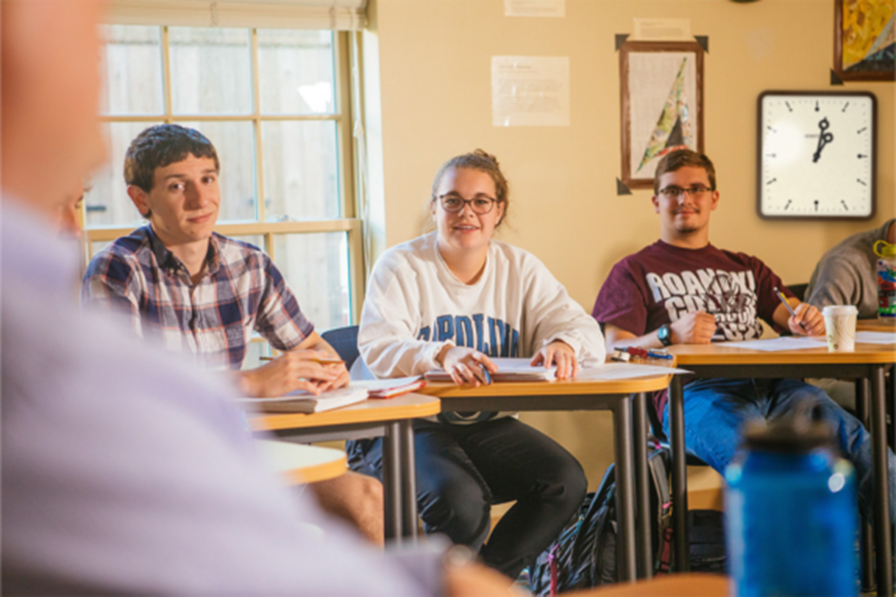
{"hour": 1, "minute": 2}
